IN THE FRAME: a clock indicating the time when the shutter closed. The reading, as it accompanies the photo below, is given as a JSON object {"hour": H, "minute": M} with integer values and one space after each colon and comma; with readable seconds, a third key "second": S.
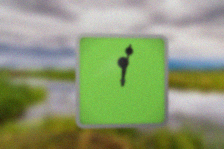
{"hour": 12, "minute": 2}
